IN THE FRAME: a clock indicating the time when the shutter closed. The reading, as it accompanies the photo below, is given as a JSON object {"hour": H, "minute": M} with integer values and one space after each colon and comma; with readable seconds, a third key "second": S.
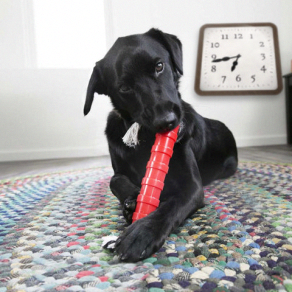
{"hour": 6, "minute": 43}
